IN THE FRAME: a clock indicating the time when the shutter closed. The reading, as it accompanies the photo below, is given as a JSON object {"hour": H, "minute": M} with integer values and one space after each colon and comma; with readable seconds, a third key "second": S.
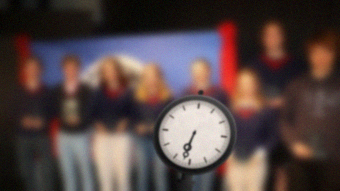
{"hour": 6, "minute": 32}
